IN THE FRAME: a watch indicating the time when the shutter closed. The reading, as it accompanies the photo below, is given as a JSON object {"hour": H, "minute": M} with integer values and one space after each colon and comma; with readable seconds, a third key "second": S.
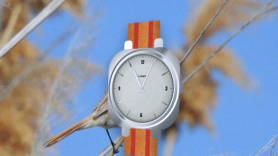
{"hour": 11, "minute": 4}
